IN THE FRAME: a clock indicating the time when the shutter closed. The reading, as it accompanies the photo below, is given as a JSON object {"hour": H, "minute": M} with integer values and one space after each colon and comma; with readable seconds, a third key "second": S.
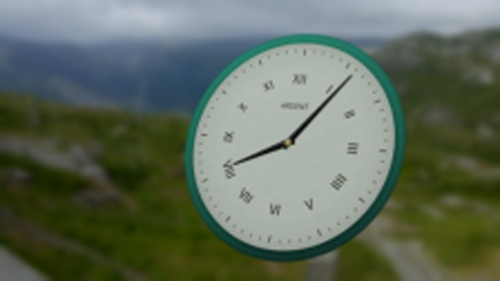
{"hour": 8, "minute": 6}
